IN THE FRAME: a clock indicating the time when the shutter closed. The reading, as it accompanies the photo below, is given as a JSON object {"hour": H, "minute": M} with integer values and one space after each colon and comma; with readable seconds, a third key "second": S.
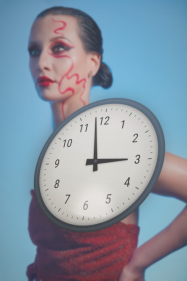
{"hour": 2, "minute": 58}
